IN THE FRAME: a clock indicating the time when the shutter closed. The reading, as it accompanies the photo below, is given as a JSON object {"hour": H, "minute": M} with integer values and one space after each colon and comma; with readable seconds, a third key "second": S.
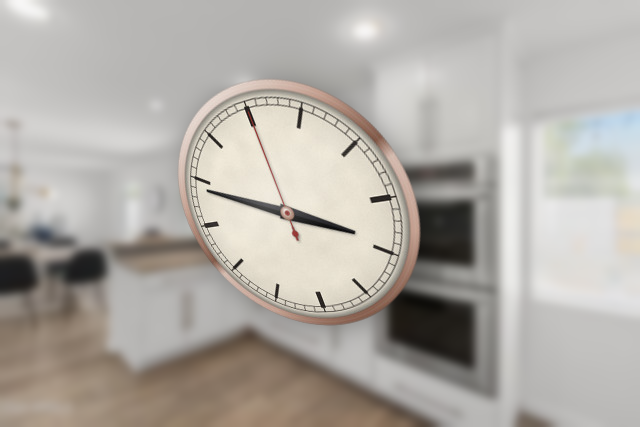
{"hour": 3, "minute": 49, "second": 0}
